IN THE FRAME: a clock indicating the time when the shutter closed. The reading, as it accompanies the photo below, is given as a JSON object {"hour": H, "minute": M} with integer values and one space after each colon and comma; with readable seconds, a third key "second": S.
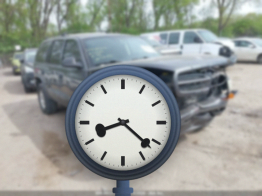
{"hour": 8, "minute": 22}
